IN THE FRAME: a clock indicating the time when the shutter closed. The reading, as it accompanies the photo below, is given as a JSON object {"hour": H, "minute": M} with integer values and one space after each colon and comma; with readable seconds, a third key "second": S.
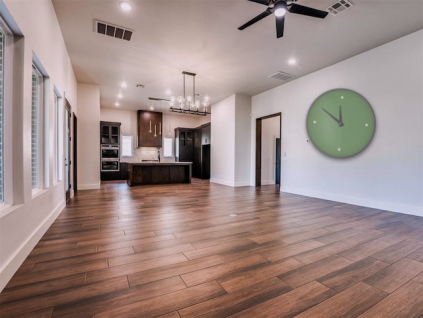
{"hour": 11, "minute": 51}
